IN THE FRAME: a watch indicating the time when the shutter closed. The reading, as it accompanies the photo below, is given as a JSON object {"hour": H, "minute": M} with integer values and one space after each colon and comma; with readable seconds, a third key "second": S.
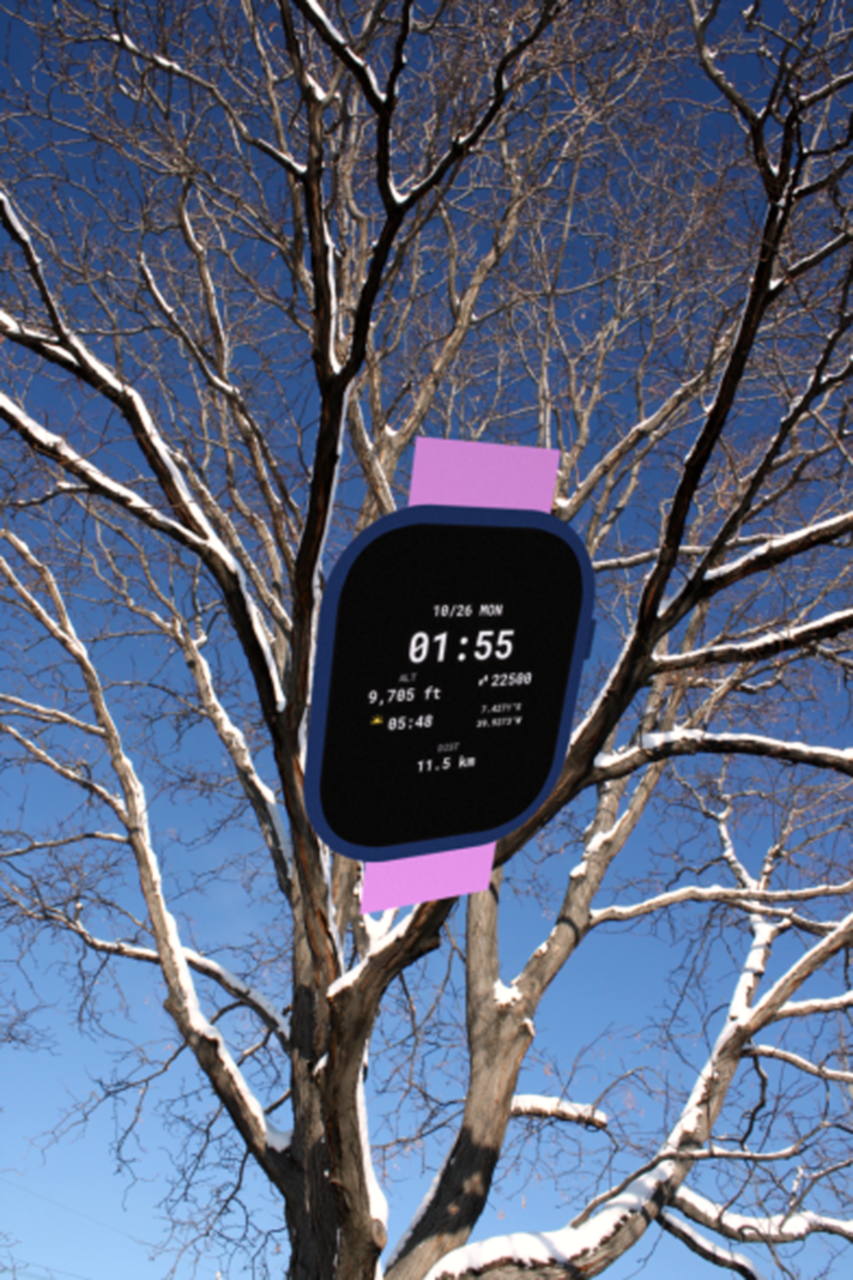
{"hour": 1, "minute": 55}
